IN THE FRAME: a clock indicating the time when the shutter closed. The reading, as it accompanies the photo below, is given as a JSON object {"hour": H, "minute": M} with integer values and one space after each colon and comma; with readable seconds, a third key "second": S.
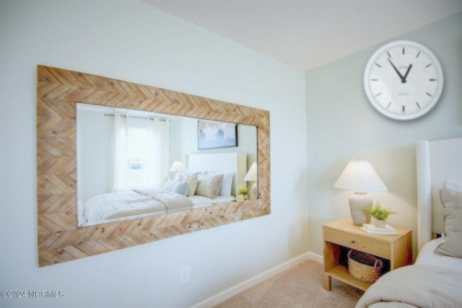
{"hour": 12, "minute": 54}
